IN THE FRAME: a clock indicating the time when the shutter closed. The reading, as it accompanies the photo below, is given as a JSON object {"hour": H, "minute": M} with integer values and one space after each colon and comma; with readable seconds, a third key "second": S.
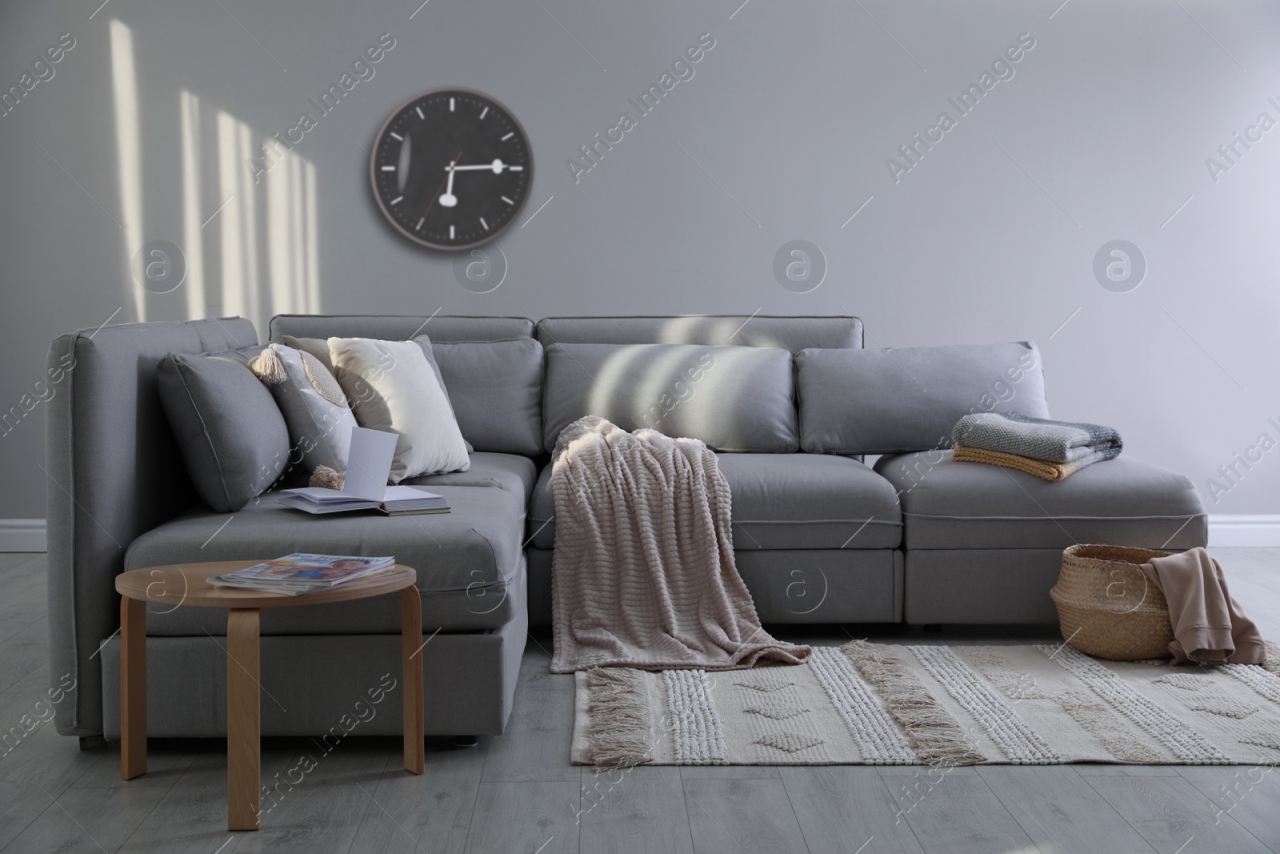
{"hour": 6, "minute": 14, "second": 35}
